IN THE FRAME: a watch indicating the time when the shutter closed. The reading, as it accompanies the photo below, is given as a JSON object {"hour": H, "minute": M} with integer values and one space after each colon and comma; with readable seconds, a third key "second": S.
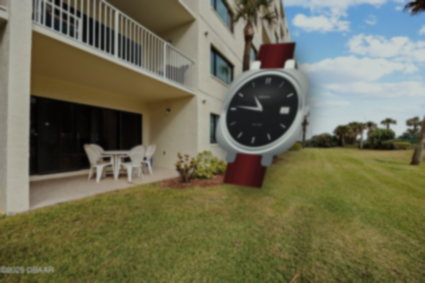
{"hour": 10, "minute": 46}
